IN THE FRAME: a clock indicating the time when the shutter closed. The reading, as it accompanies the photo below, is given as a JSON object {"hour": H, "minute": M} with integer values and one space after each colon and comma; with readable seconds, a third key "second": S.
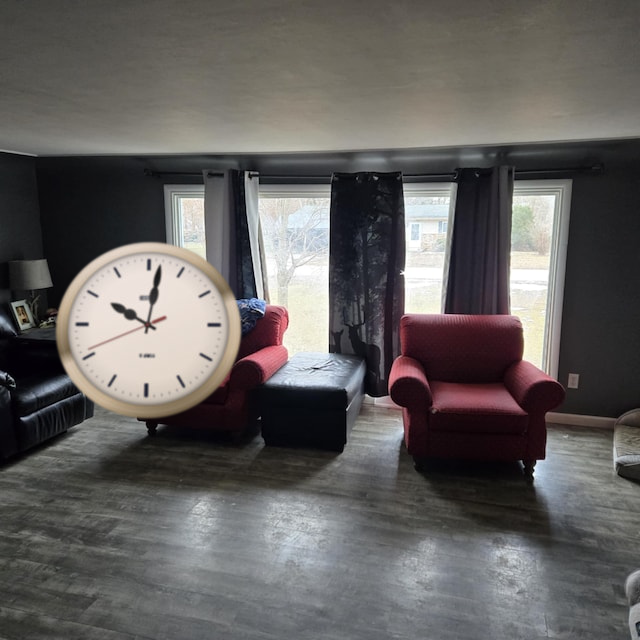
{"hour": 10, "minute": 1, "second": 41}
